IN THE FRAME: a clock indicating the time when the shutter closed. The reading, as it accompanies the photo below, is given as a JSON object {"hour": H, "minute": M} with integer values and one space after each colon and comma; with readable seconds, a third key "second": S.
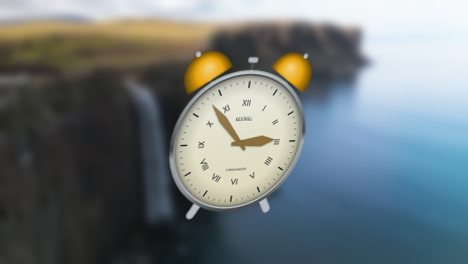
{"hour": 2, "minute": 53}
